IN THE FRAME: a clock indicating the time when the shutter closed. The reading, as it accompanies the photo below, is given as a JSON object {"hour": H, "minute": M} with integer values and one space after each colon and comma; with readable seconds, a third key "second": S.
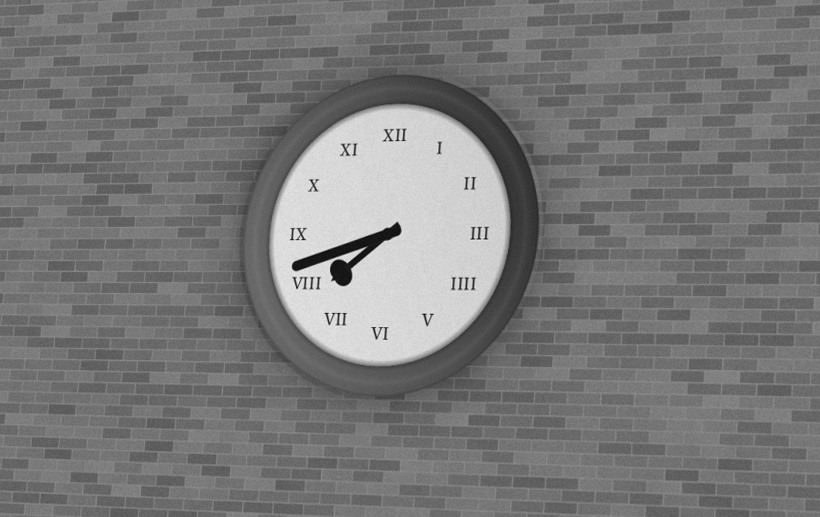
{"hour": 7, "minute": 42}
